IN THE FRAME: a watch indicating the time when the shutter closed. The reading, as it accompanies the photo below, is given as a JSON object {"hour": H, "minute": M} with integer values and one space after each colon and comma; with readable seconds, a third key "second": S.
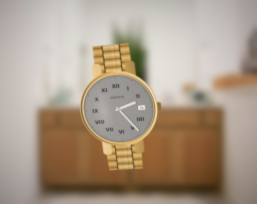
{"hour": 2, "minute": 24}
